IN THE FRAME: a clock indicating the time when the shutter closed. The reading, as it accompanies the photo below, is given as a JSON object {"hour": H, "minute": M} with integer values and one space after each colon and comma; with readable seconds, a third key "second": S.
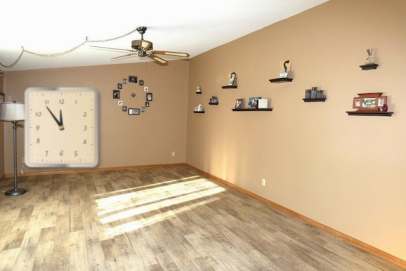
{"hour": 11, "minute": 54}
